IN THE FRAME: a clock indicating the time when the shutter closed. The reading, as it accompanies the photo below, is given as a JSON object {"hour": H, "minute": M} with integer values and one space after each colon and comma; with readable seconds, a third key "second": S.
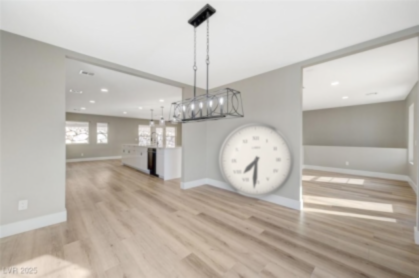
{"hour": 7, "minute": 31}
